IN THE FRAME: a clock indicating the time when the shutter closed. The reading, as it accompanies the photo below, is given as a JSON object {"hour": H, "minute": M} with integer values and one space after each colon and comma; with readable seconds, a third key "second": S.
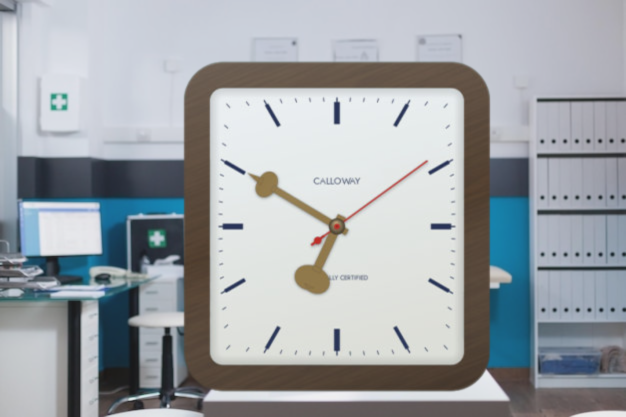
{"hour": 6, "minute": 50, "second": 9}
